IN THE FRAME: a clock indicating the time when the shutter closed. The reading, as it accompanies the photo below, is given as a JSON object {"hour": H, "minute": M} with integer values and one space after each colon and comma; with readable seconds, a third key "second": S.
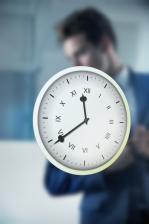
{"hour": 11, "minute": 39}
